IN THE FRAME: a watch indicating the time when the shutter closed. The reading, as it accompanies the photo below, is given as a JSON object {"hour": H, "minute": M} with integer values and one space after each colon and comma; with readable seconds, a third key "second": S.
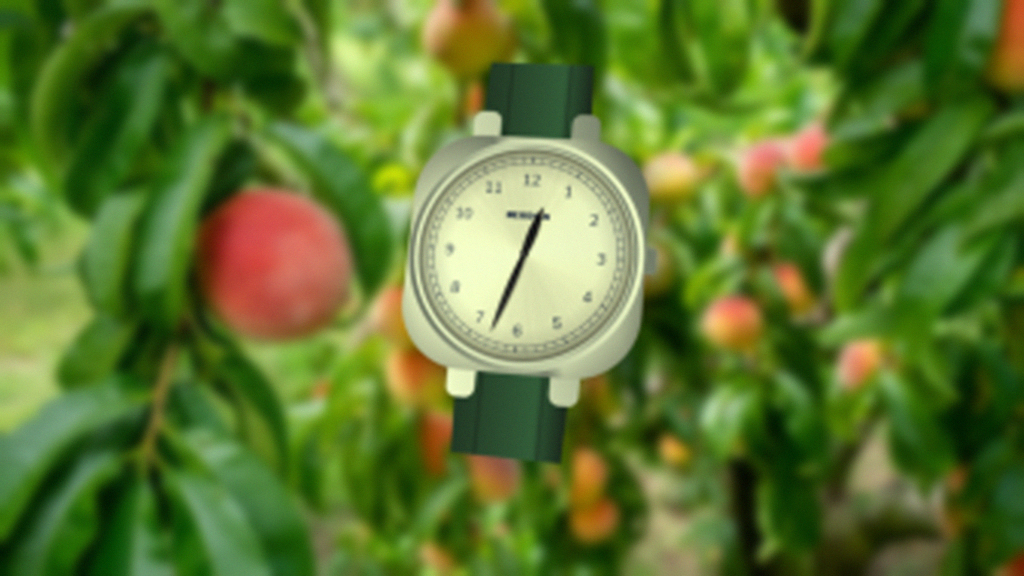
{"hour": 12, "minute": 33}
